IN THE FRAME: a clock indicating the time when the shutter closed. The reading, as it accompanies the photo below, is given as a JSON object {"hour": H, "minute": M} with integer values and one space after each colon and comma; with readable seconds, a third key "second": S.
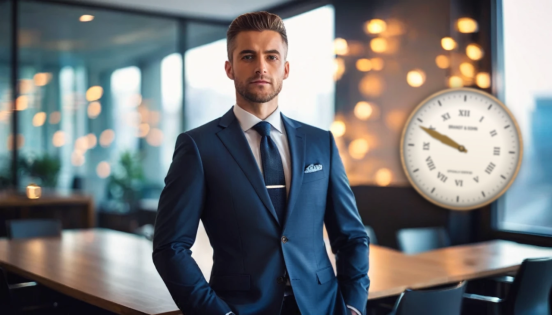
{"hour": 9, "minute": 49}
